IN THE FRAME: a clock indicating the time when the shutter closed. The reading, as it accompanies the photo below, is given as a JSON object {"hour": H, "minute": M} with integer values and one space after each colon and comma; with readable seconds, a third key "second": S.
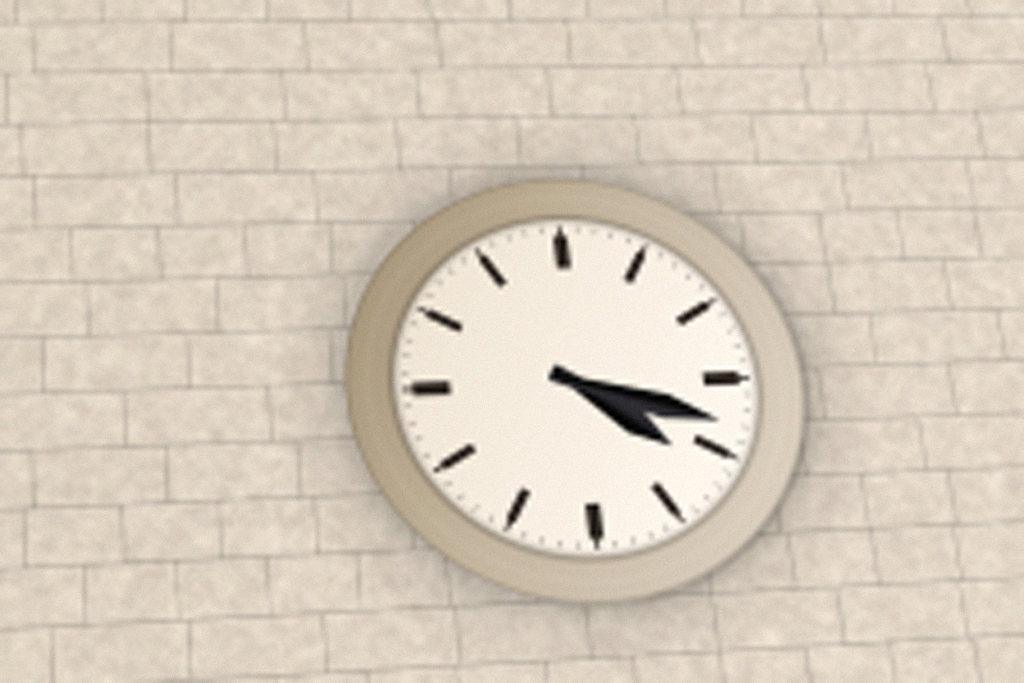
{"hour": 4, "minute": 18}
